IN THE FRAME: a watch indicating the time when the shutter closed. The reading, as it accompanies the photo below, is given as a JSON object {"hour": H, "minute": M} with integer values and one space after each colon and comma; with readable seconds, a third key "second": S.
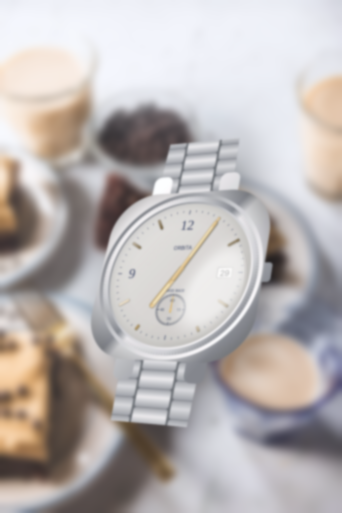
{"hour": 7, "minute": 5}
